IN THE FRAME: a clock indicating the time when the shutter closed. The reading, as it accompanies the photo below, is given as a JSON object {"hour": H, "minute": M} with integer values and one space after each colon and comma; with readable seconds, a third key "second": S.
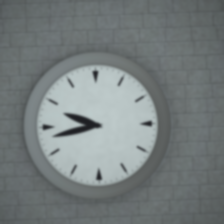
{"hour": 9, "minute": 43}
